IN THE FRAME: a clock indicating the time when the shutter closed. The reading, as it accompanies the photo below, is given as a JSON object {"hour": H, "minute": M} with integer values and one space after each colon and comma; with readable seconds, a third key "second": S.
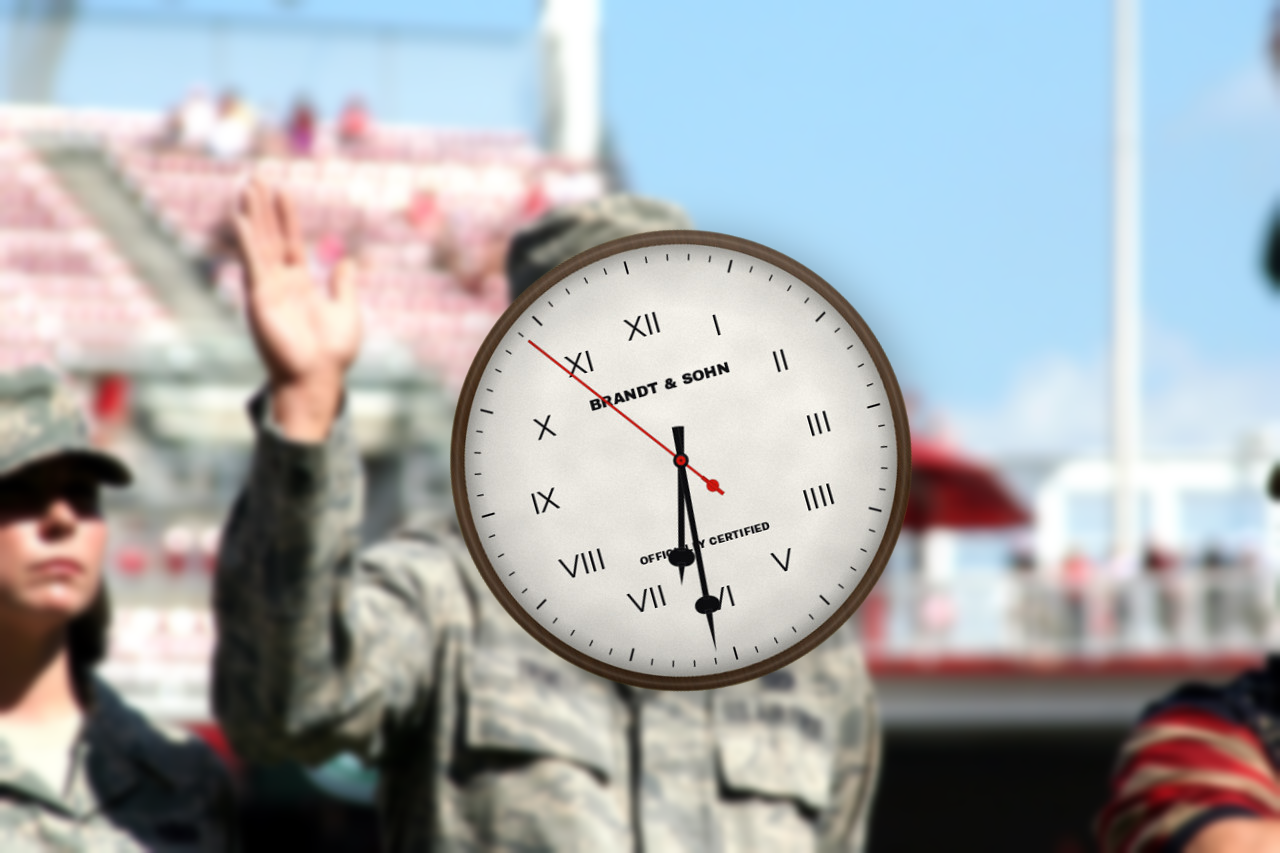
{"hour": 6, "minute": 30, "second": 54}
